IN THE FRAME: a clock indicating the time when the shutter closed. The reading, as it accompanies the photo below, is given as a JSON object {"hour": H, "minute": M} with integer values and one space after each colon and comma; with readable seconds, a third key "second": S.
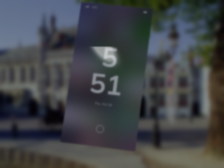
{"hour": 5, "minute": 51}
